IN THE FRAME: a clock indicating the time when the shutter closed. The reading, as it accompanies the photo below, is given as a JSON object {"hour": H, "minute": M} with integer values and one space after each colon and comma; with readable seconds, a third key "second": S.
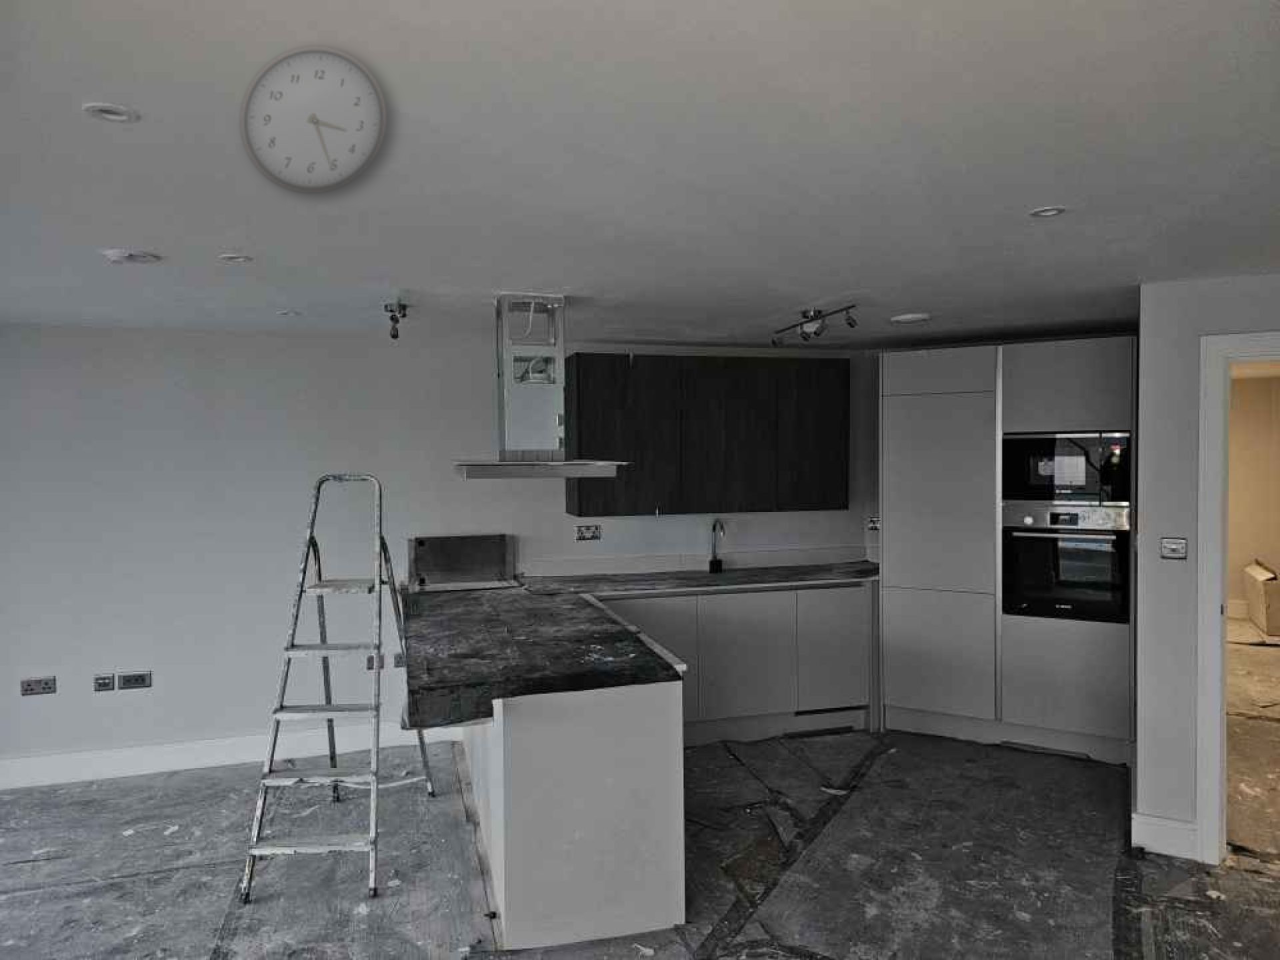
{"hour": 3, "minute": 26}
